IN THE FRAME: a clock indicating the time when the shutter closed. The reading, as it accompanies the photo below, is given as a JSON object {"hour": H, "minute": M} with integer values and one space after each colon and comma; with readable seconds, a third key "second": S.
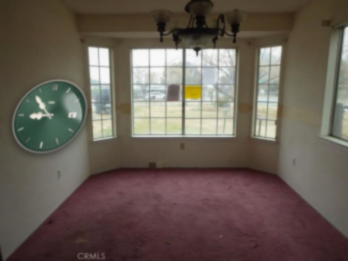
{"hour": 8, "minute": 53}
